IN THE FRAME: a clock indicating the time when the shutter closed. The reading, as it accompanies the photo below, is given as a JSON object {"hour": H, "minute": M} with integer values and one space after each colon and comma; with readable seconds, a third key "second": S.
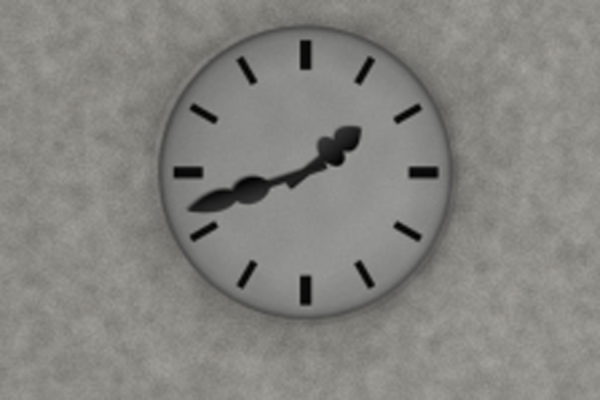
{"hour": 1, "minute": 42}
